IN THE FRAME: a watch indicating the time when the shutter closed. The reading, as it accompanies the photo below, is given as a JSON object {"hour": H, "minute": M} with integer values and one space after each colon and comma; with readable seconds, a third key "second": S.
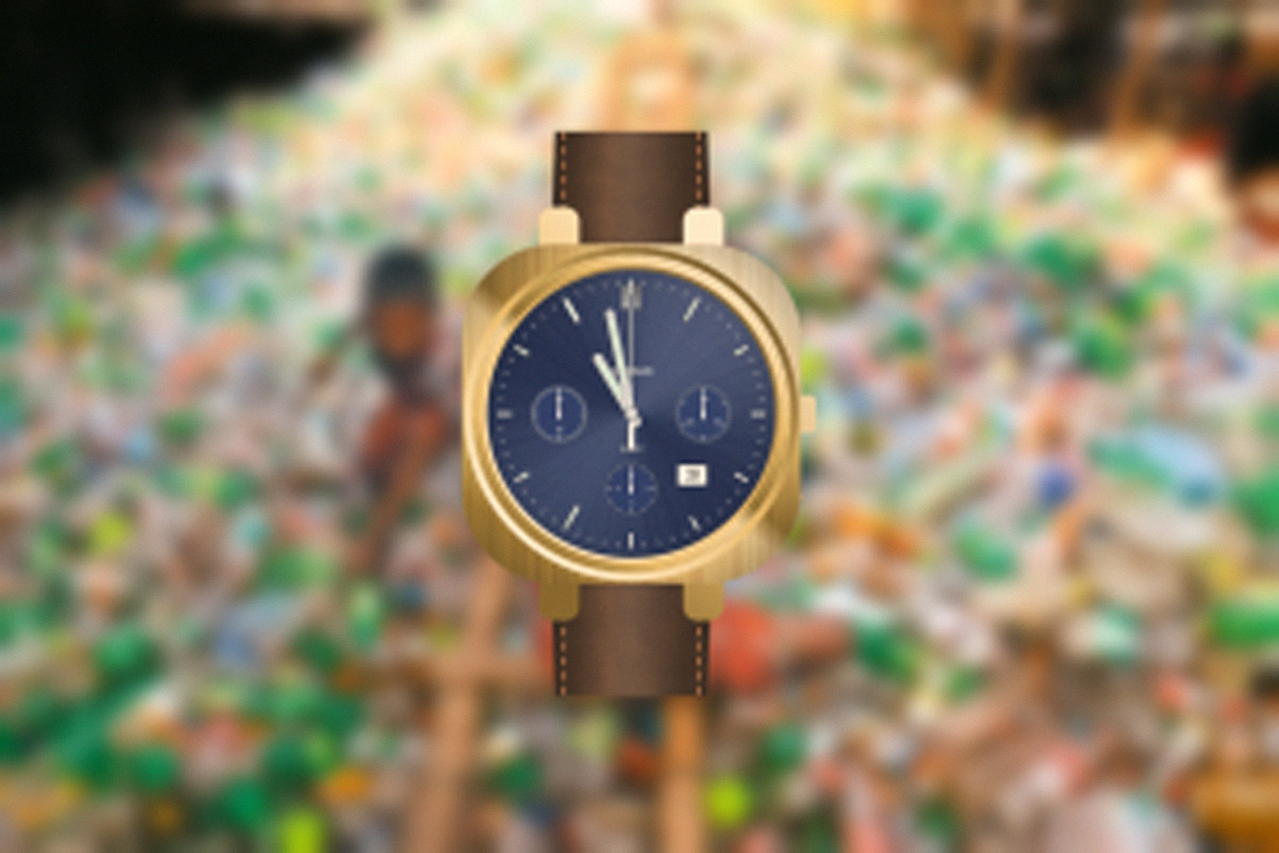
{"hour": 10, "minute": 58}
